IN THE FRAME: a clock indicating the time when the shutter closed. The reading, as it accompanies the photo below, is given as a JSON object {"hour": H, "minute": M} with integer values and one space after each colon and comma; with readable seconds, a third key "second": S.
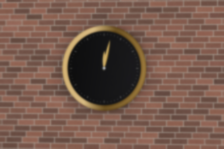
{"hour": 12, "minute": 2}
